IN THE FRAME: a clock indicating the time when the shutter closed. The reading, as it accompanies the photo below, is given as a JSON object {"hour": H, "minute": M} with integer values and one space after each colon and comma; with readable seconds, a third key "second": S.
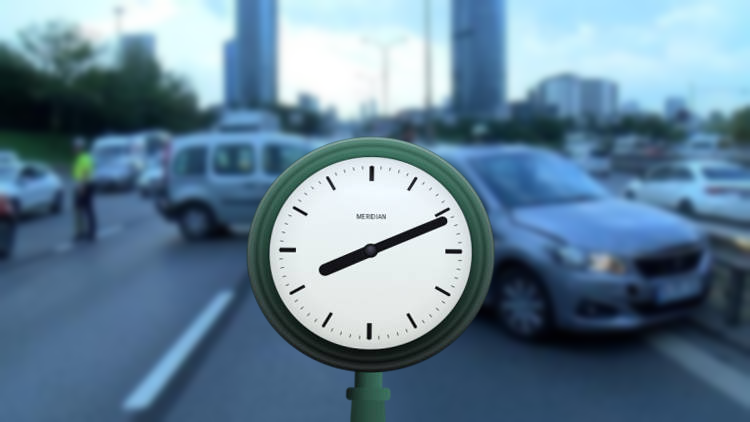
{"hour": 8, "minute": 11}
